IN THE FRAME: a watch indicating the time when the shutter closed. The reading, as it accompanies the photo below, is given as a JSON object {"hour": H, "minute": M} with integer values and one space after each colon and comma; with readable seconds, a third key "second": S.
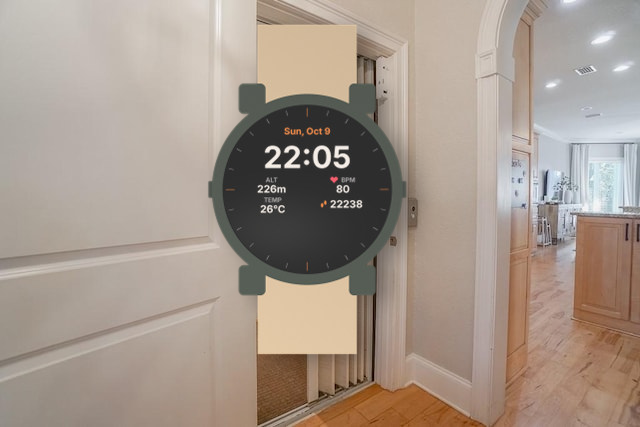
{"hour": 22, "minute": 5}
